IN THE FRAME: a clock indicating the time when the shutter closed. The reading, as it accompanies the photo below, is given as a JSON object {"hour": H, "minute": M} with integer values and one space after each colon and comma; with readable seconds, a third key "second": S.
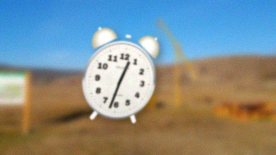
{"hour": 12, "minute": 32}
